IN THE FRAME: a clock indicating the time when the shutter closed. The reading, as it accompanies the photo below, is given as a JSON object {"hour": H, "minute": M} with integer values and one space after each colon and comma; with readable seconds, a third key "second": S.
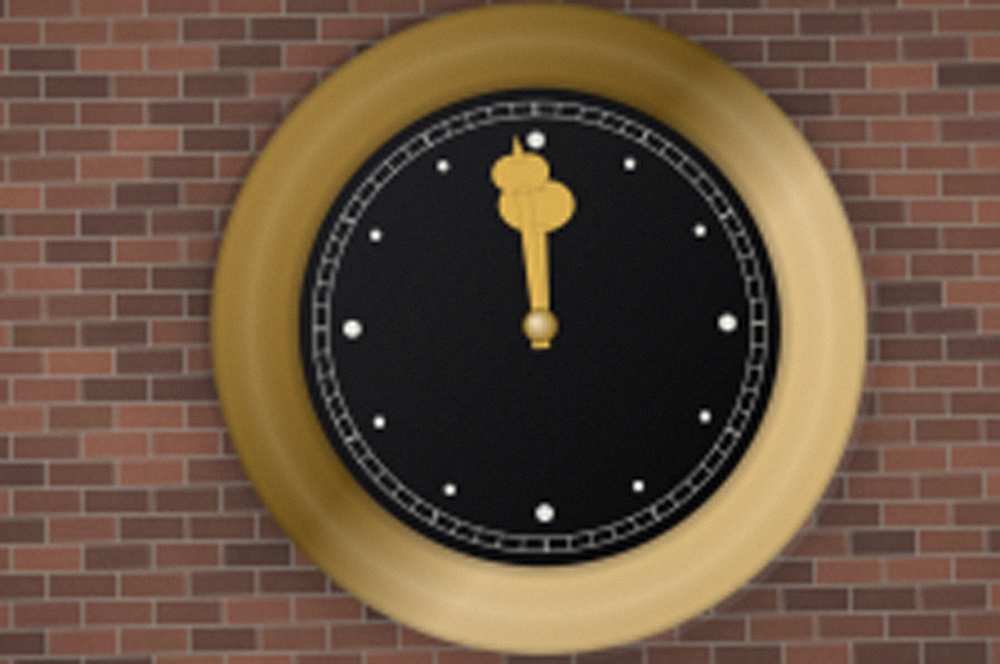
{"hour": 11, "minute": 59}
